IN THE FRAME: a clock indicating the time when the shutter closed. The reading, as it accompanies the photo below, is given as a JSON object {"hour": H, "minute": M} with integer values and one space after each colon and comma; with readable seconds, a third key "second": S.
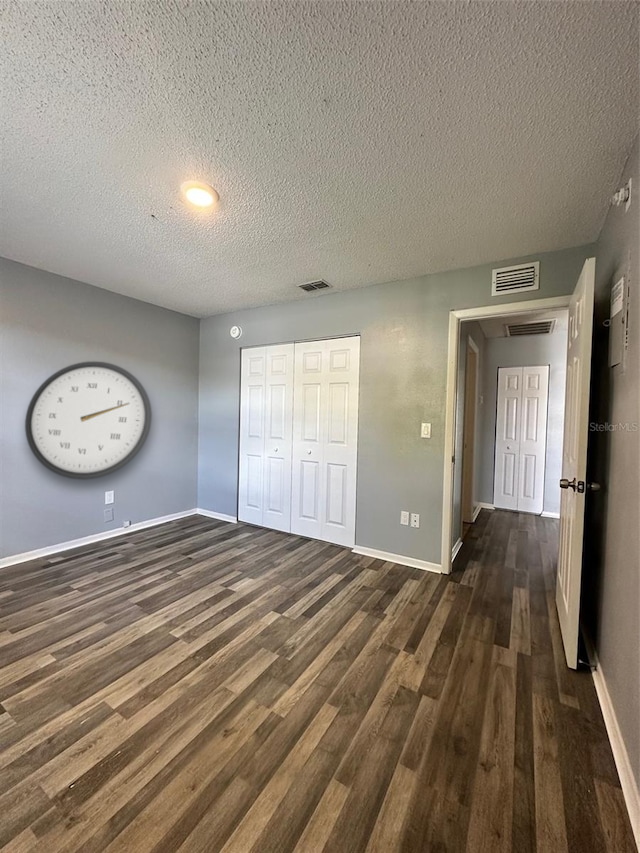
{"hour": 2, "minute": 11}
